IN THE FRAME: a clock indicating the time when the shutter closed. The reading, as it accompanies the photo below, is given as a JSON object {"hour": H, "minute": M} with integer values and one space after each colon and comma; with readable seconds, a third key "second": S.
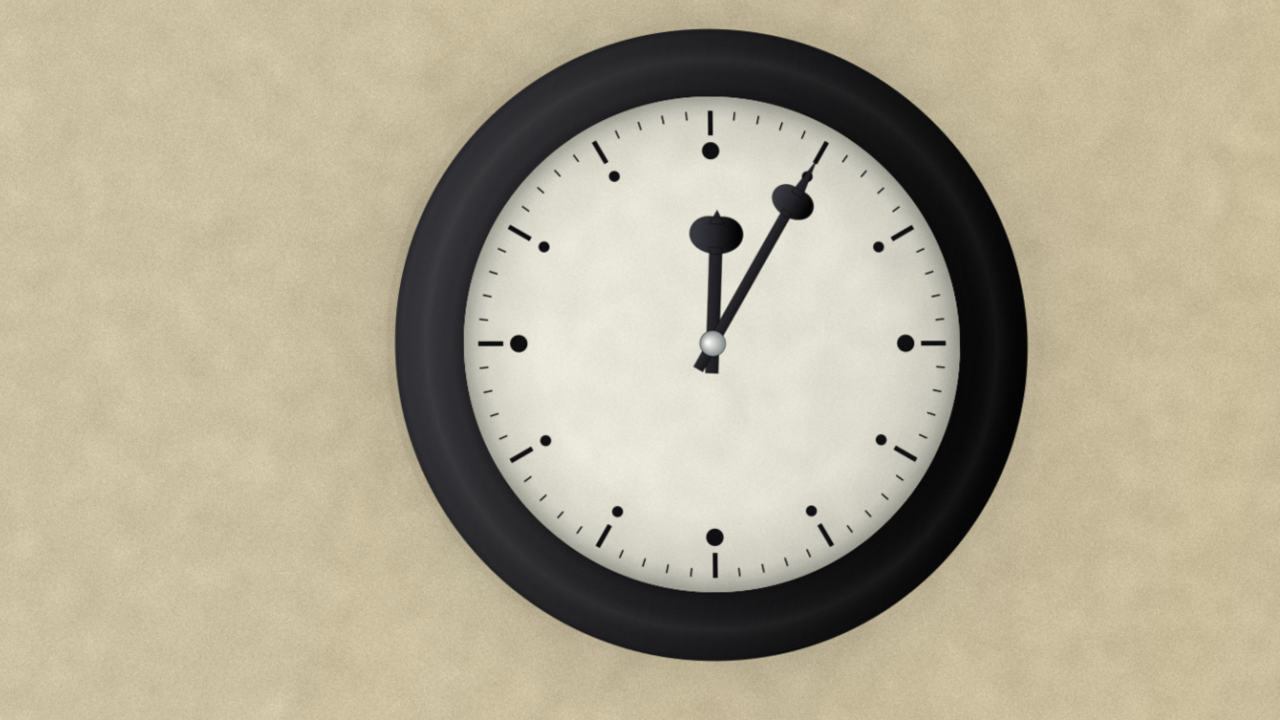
{"hour": 12, "minute": 5}
